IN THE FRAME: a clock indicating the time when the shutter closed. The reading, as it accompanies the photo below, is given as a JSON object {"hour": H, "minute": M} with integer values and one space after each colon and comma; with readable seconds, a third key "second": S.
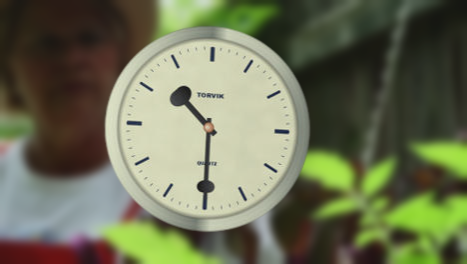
{"hour": 10, "minute": 30}
